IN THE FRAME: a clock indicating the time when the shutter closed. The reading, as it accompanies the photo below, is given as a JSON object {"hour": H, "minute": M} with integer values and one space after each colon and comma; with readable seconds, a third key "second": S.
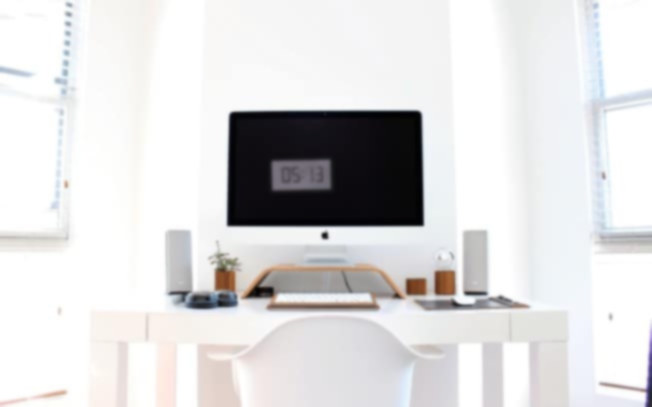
{"hour": 5, "minute": 13}
